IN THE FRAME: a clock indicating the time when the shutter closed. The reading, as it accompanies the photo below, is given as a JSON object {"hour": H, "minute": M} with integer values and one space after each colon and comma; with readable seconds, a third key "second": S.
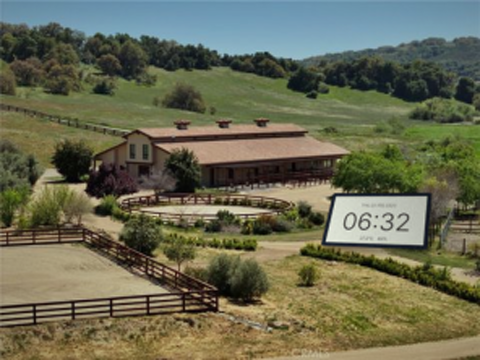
{"hour": 6, "minute": 32}
